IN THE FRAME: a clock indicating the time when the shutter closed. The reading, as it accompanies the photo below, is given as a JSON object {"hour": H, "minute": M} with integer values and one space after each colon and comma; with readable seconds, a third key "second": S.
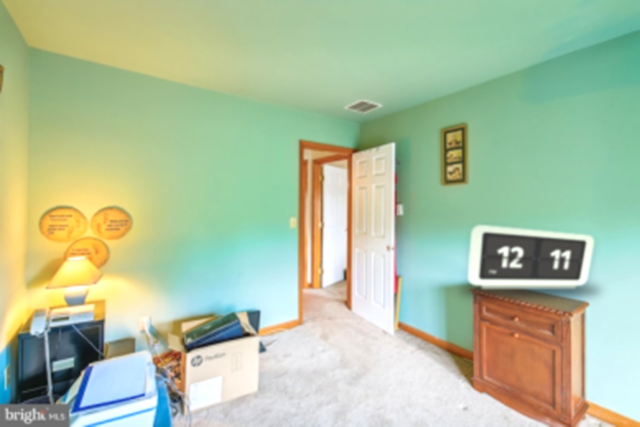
{"hour": 12, "minute": 11}
